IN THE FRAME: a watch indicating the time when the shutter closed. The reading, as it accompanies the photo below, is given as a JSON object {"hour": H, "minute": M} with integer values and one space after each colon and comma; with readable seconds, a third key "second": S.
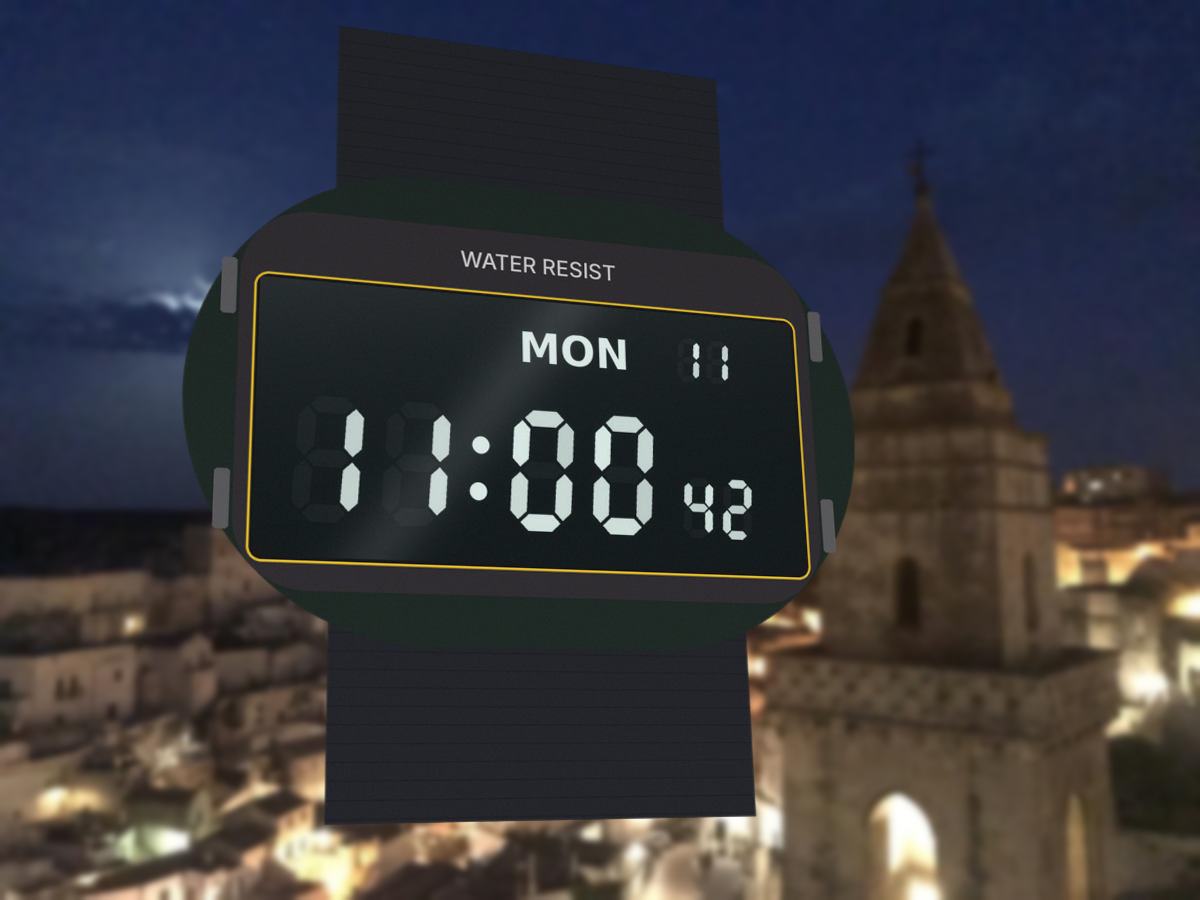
{"hour": 11, "minute": 0, "second": 42}
